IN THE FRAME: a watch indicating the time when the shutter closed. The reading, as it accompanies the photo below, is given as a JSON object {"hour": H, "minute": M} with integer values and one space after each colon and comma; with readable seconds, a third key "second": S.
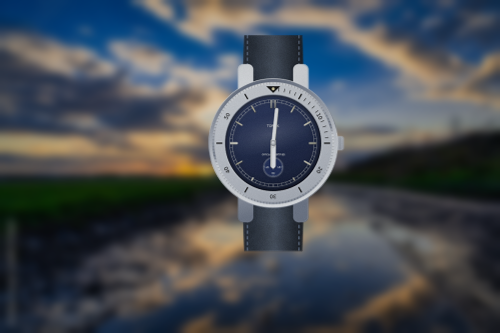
{"hour": 6, "minute": 1}
